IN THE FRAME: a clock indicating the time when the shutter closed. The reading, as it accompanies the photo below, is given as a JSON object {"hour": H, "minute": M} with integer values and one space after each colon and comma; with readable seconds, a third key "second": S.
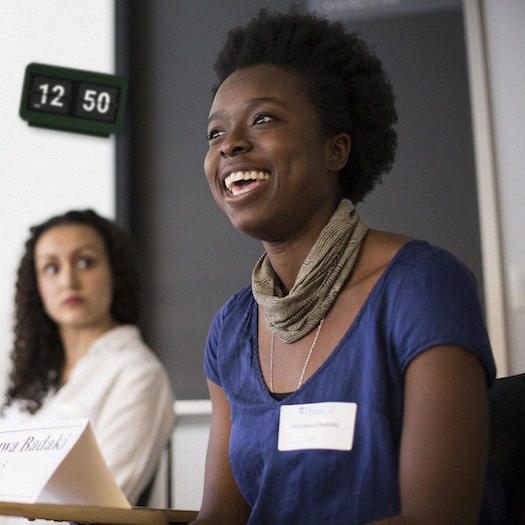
{"hour": 12, "minute": 50}
